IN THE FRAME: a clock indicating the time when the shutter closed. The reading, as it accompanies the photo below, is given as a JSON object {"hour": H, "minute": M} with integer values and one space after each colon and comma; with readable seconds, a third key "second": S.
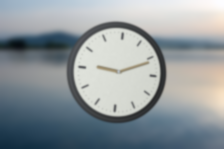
{"hour": 9, "minute": 11}
